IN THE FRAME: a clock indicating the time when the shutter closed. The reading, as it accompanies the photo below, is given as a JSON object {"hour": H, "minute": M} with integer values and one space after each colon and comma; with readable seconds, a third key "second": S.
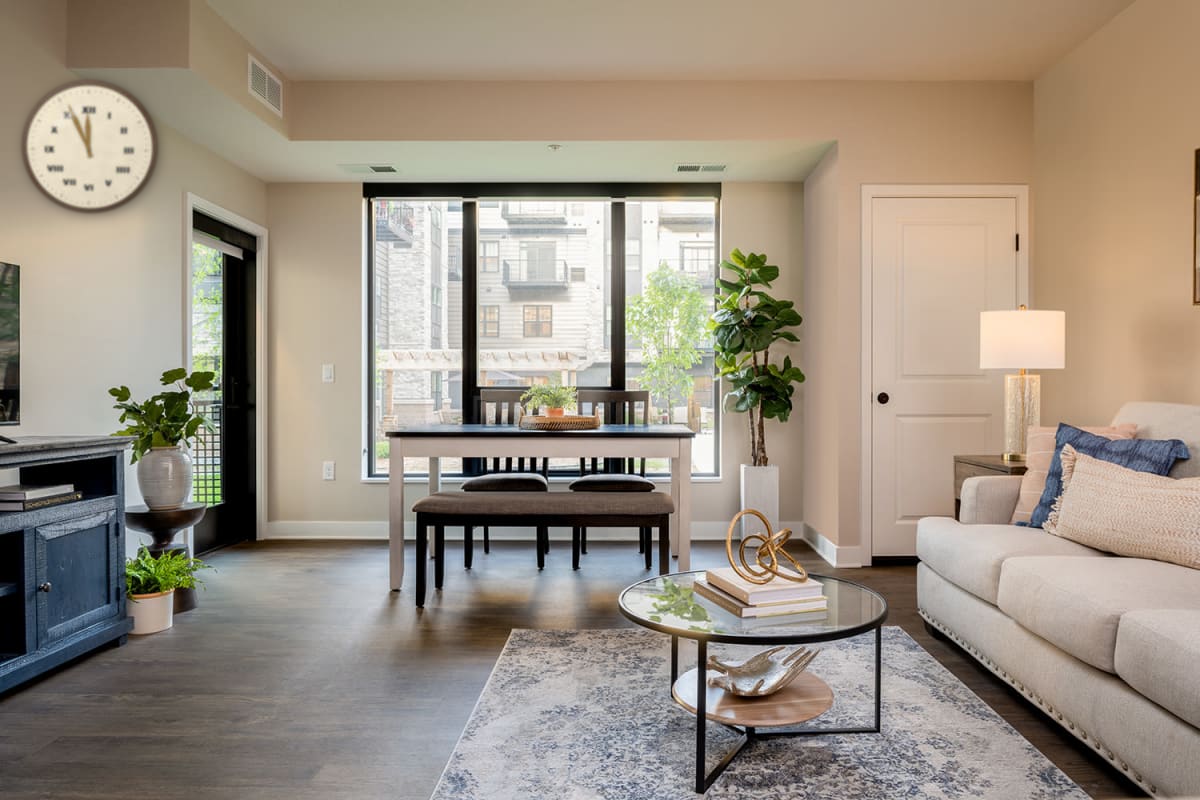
{"hour": 11, "minute": 56}
